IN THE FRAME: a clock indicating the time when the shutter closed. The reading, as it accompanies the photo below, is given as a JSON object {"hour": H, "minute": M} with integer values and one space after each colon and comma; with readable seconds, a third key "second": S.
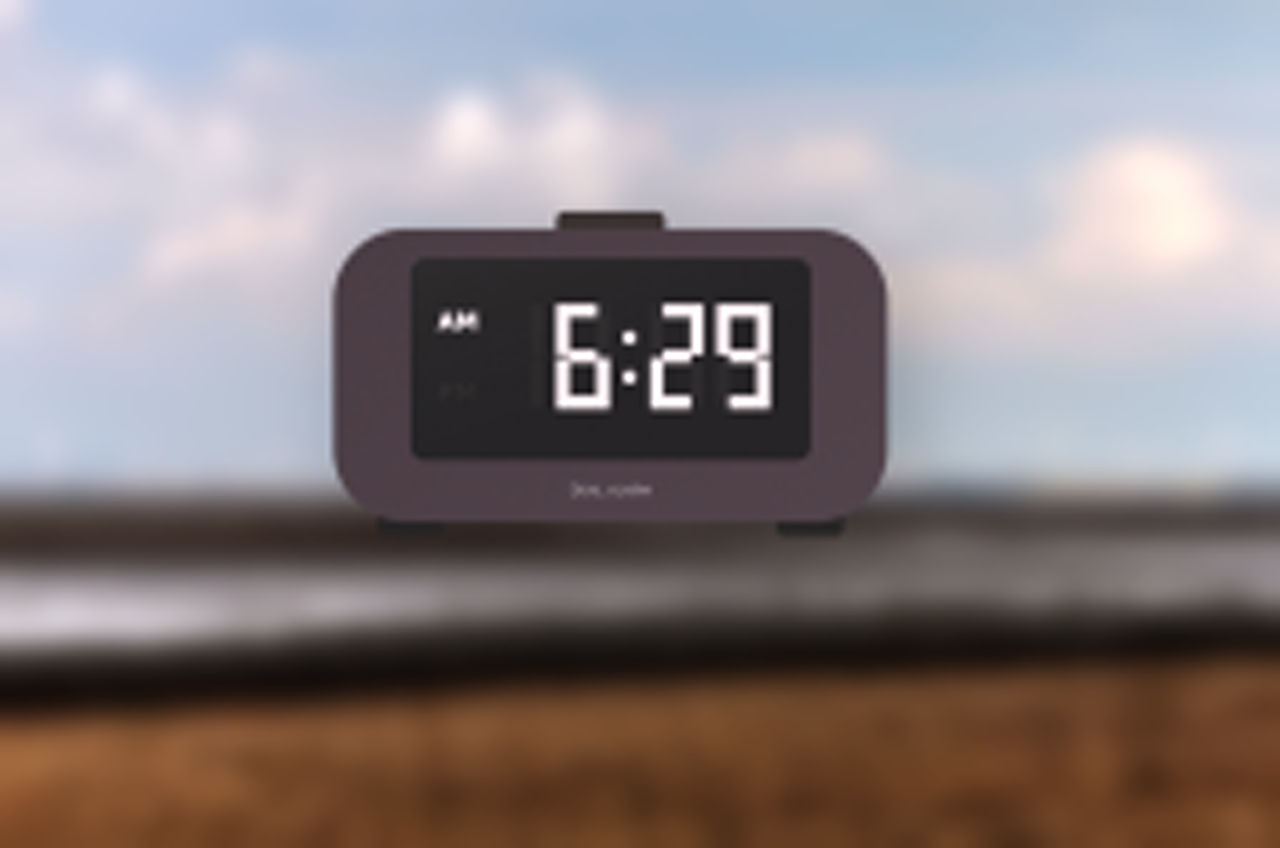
{"hour": 6, "minute": 29}
